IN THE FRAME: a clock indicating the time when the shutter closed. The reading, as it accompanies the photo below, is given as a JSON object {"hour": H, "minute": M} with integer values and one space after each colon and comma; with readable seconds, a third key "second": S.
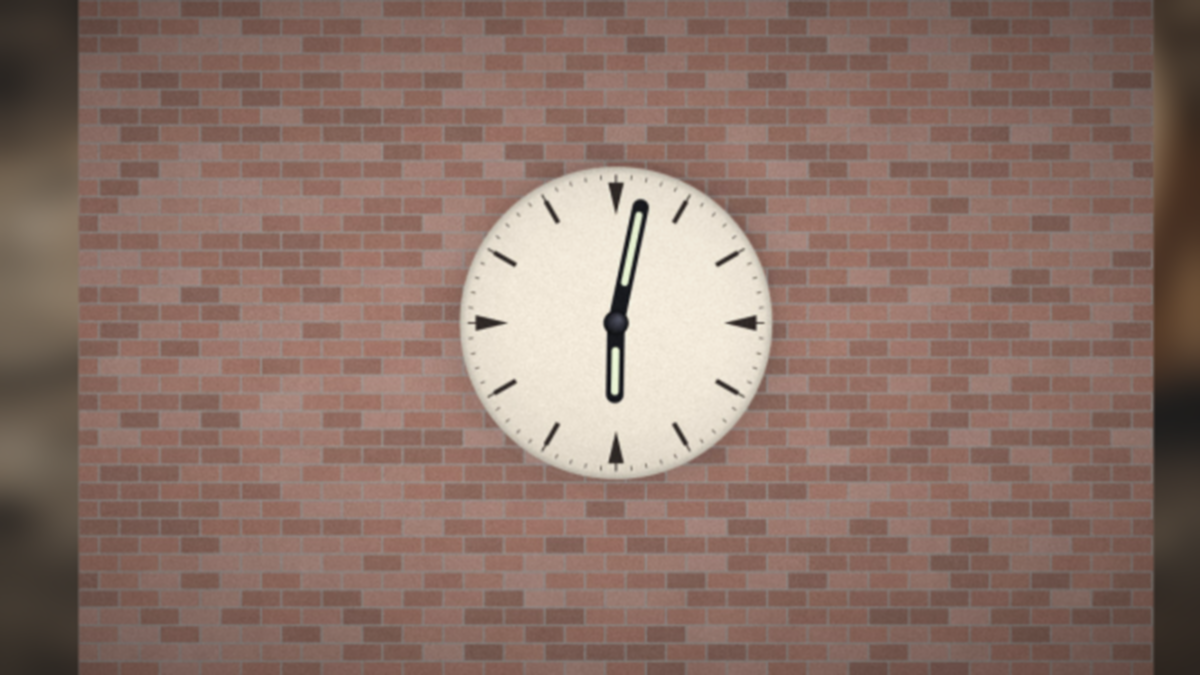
{"hour": 6, "minute": 2}
